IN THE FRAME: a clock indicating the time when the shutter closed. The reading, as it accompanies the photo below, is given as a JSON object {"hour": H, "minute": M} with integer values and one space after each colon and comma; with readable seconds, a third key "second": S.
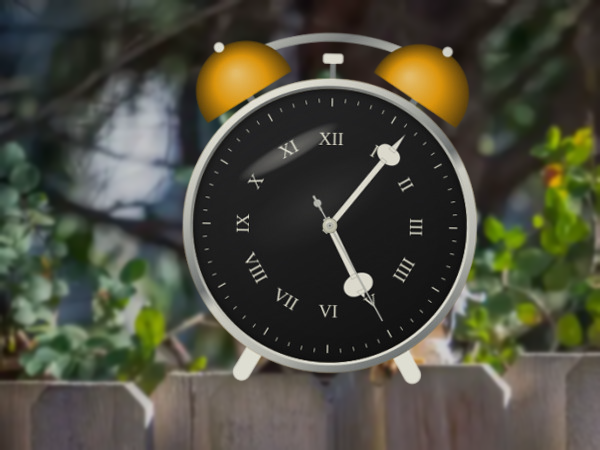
{"hour": 5, "minute": 6, "second": 25}
